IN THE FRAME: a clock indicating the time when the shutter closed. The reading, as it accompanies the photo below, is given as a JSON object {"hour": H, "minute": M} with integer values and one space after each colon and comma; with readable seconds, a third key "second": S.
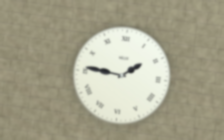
{"hour": 1, "minute": 46}
